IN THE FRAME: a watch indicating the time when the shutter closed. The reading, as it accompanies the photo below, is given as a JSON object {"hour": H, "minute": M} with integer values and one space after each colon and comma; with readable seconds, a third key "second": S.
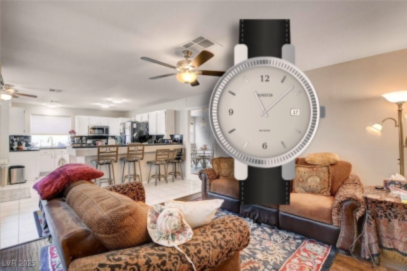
{"hour": 11, "minute": 8}
